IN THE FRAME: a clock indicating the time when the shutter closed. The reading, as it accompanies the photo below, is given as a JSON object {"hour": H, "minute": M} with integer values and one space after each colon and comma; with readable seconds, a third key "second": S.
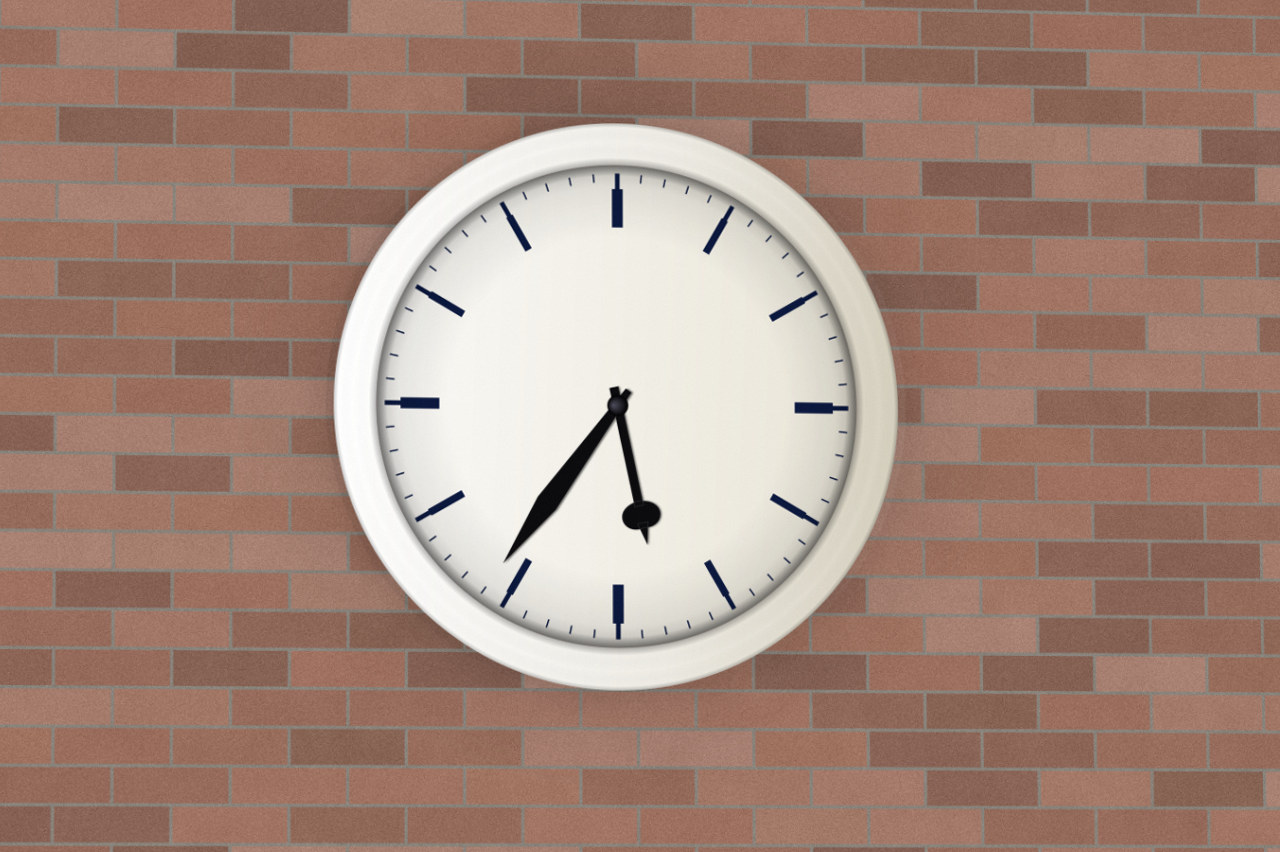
{"hour": 5, "minute": 36}
